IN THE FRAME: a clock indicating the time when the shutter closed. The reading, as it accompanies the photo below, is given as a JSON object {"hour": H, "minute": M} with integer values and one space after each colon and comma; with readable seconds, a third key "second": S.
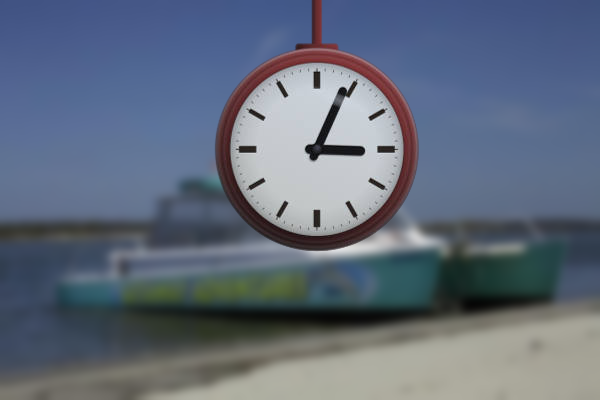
{"hour": 3, "minute": 4}
